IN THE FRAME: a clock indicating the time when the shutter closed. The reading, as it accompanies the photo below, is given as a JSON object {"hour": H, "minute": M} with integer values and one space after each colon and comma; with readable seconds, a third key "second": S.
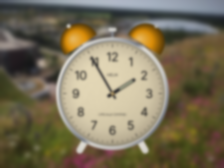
{"hour": 1, "minute": 55}
